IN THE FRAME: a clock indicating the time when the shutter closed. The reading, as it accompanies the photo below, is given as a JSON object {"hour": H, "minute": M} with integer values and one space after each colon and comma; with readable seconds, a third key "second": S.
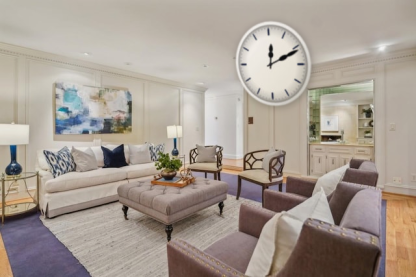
{"hour": 12, "minute": 11}
